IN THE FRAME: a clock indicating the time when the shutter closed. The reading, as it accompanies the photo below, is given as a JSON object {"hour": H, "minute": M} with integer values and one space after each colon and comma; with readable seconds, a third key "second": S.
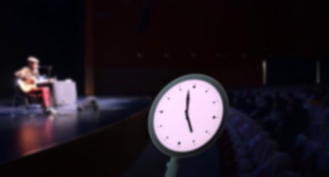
{"hour": 4, "minute": 58}
